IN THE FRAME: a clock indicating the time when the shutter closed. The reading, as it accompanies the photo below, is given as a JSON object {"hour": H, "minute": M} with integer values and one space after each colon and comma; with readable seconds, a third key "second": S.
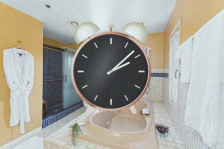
{"hour": 2, "minute": 8}
